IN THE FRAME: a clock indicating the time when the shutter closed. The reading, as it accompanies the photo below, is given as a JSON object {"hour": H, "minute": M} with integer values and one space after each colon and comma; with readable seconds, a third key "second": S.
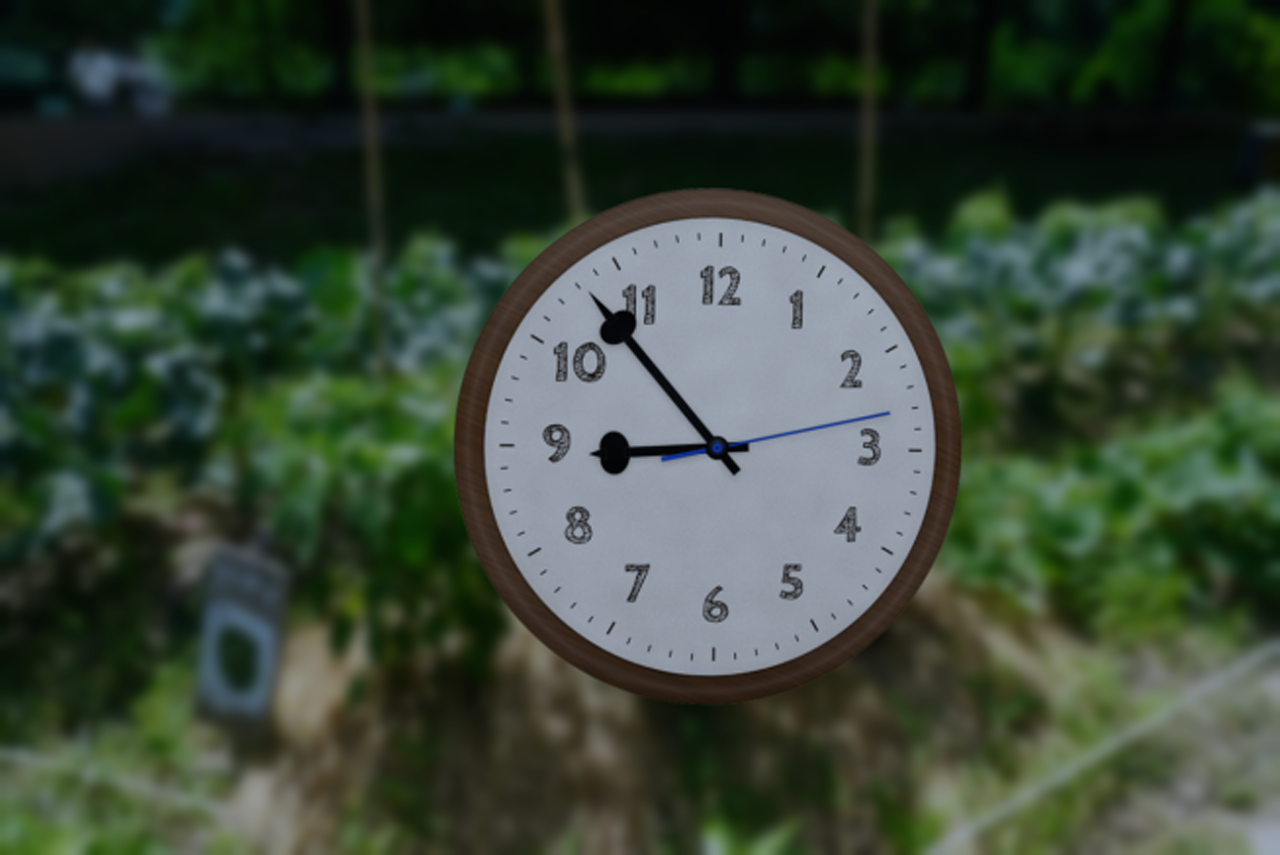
{"hour": 8, "minute": 53, "second": 13}
